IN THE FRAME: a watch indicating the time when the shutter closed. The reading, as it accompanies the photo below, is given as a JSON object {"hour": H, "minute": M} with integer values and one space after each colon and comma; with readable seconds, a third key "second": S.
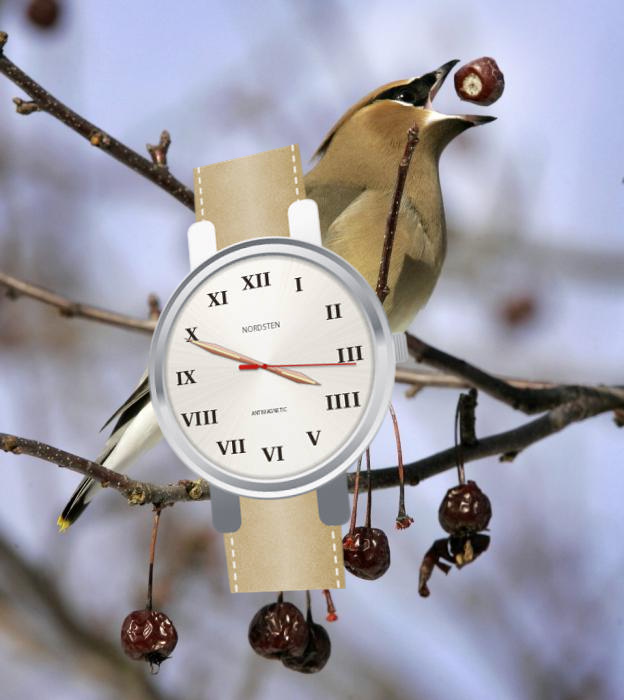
{"hour": 3, "minute": 49, "second": 16}
